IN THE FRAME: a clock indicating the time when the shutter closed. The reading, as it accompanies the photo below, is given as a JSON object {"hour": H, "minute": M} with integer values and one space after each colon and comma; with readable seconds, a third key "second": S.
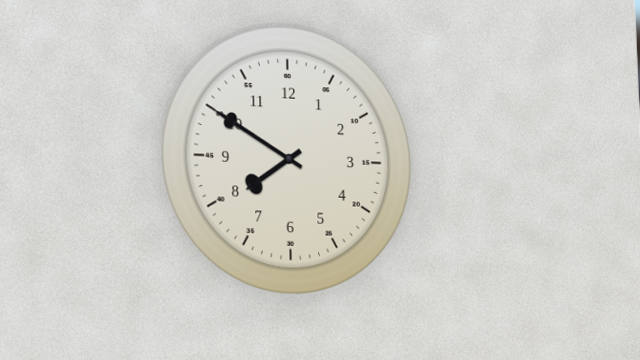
{"hour": 7, "minute": 50}
